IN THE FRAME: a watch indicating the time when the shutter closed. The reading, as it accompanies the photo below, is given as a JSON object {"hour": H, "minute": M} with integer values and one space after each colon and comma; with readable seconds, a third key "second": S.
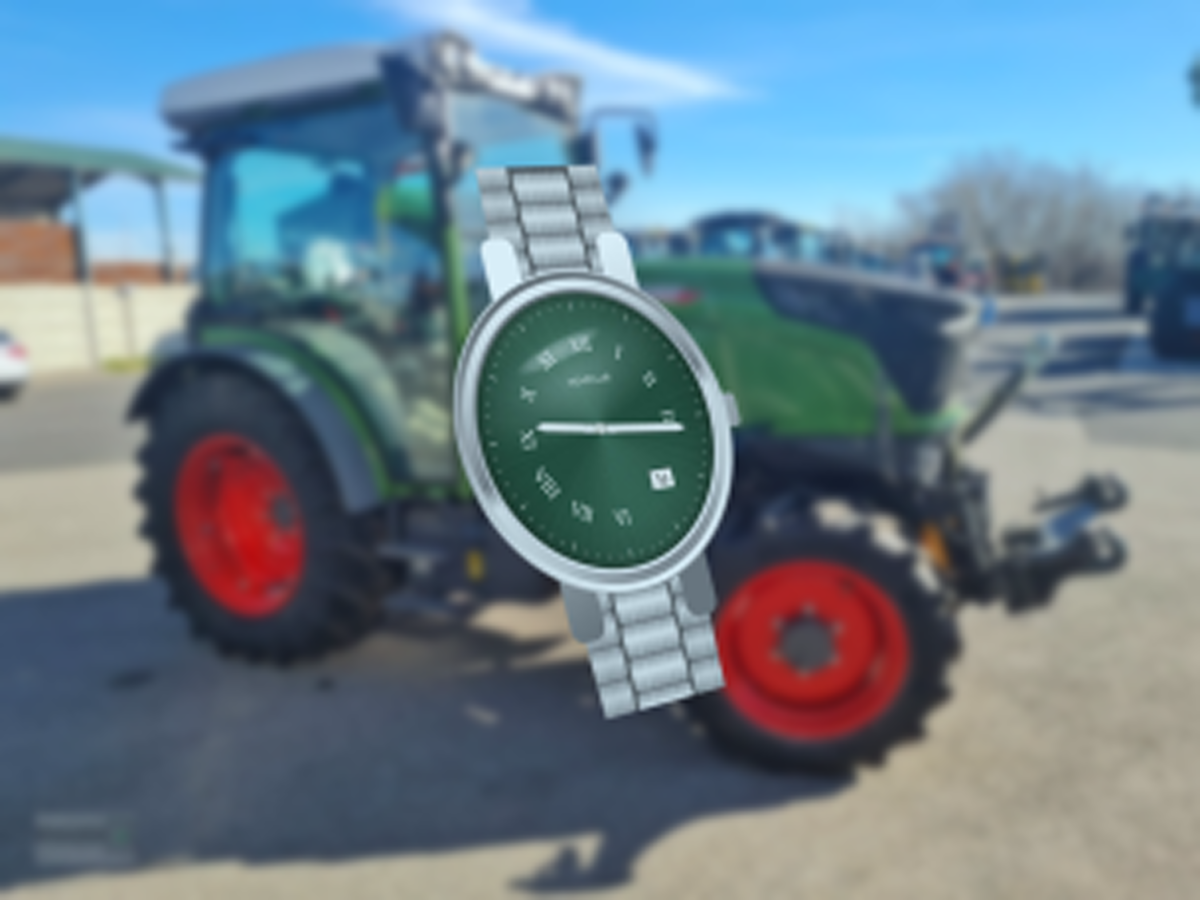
{"hour": 9, "minute": 16}
